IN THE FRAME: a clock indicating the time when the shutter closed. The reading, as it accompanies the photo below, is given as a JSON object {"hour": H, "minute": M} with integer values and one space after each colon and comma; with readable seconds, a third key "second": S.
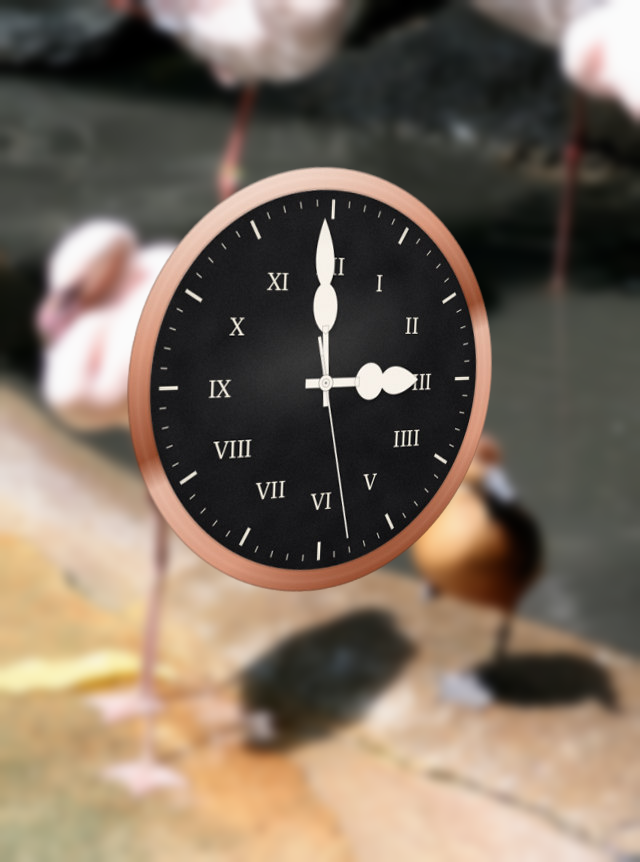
{"hour": 2, "minute": 59, "second": 28}
